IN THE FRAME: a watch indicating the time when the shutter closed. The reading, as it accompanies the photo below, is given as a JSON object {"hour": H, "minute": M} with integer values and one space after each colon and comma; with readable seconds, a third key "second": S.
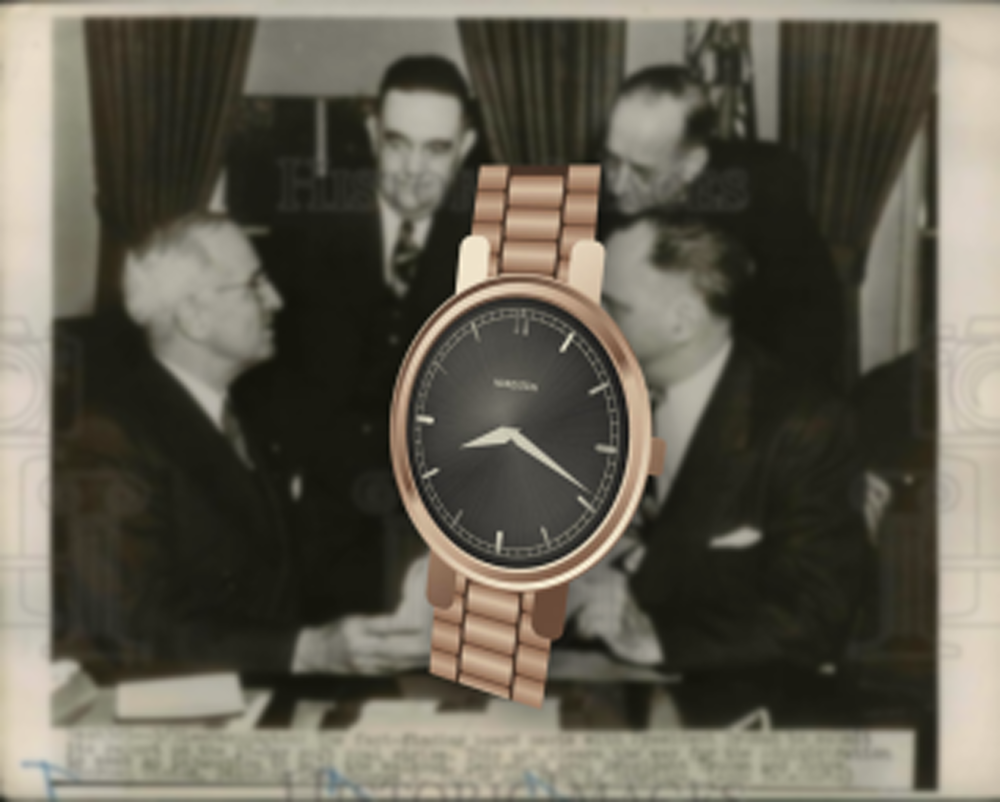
{"hour": 8, "minute": 19}
